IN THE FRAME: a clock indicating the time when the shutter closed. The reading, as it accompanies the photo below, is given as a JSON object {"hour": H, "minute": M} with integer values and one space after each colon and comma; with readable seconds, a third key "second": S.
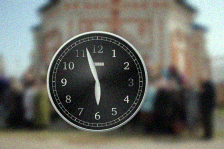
{"hour": 5, "minute": 57}
